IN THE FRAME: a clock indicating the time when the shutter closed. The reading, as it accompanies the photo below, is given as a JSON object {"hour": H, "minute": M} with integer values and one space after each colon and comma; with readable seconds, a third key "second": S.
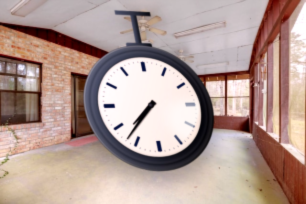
{"hour": 7, "minute": 37}
